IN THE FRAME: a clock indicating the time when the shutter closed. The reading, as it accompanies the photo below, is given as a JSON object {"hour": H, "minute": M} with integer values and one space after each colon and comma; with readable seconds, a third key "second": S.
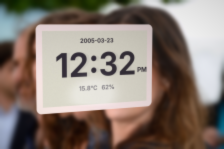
{"hour": 12, "minute": 32}
